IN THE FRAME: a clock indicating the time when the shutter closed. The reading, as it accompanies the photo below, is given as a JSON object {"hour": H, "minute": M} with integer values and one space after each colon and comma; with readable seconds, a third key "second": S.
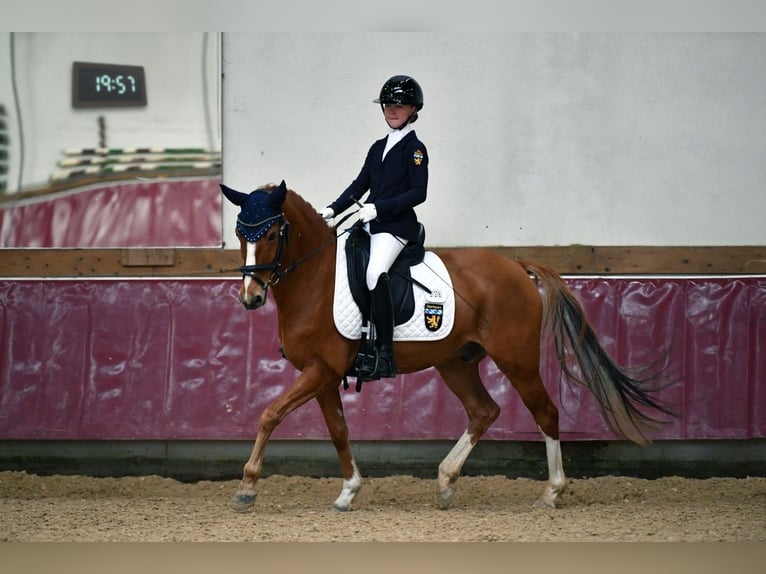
{"hour": 19, "minute": 57}
